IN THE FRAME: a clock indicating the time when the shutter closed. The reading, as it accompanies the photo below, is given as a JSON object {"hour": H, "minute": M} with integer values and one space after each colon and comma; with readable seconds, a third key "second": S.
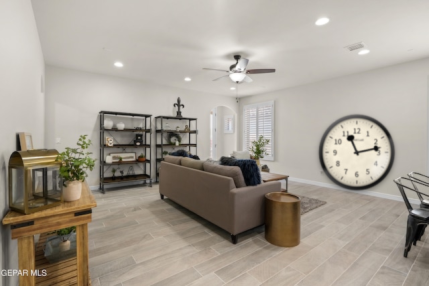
{"hour": 11, "minute": 13}
